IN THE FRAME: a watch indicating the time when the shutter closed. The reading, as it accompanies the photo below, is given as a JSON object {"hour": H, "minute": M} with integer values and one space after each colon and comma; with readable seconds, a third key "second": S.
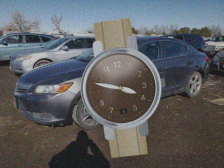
{"hour": 3, "minute": 48}
